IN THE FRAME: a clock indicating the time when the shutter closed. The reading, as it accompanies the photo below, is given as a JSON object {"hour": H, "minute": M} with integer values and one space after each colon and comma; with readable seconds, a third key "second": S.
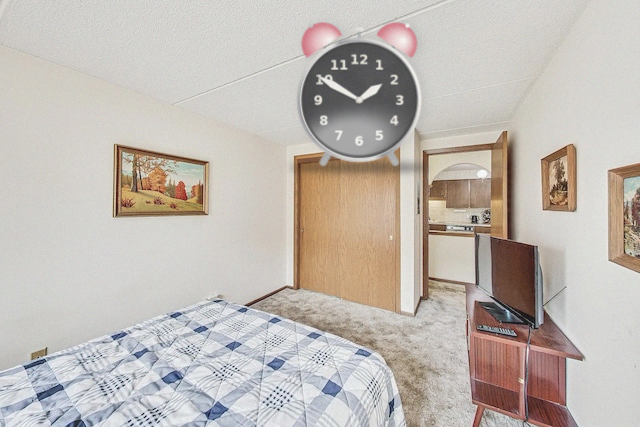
{"hour": 1, "minute": 50}
